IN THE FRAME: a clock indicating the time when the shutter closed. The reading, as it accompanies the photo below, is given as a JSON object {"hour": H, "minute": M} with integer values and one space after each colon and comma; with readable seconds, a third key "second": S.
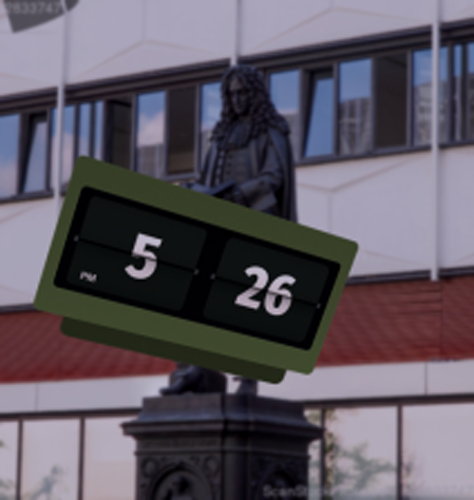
{"hour": 5, "minute": 26}
